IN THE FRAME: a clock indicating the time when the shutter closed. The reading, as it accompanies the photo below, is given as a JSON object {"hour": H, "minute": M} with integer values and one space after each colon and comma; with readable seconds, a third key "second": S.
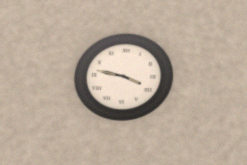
{"hour": 3, "minute": 47}
